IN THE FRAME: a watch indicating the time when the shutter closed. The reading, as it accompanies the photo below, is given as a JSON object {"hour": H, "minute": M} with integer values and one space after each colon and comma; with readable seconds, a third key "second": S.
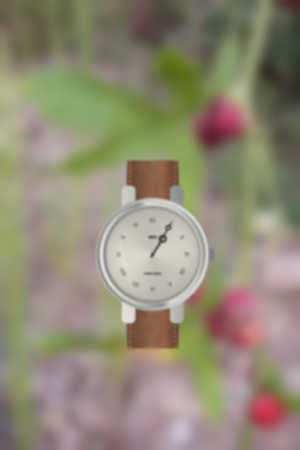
{"hour": 1, "minute": 5}
